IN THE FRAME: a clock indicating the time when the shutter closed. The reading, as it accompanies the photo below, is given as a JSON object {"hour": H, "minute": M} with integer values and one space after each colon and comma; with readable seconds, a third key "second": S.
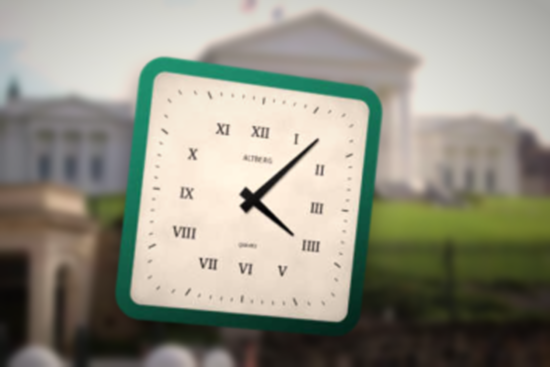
{"hour": 4, "minute": 7}
